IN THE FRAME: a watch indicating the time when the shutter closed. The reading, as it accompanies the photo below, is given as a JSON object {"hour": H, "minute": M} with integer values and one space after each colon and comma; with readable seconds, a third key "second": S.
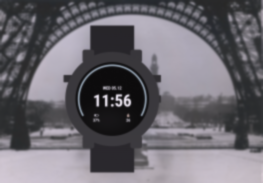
{"hour": 11, "minute": 56}
